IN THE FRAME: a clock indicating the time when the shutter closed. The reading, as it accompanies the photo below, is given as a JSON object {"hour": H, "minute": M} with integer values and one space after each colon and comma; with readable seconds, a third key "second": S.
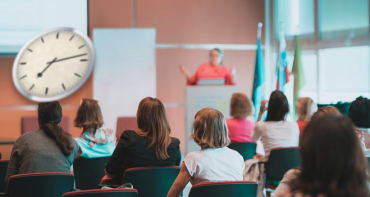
{"hour": 7, "minute": 13}
